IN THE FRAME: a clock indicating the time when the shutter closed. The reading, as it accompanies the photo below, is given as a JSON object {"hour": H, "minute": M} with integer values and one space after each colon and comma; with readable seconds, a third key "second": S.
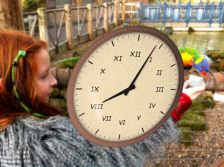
{"hour": 8, "minute": 4}
